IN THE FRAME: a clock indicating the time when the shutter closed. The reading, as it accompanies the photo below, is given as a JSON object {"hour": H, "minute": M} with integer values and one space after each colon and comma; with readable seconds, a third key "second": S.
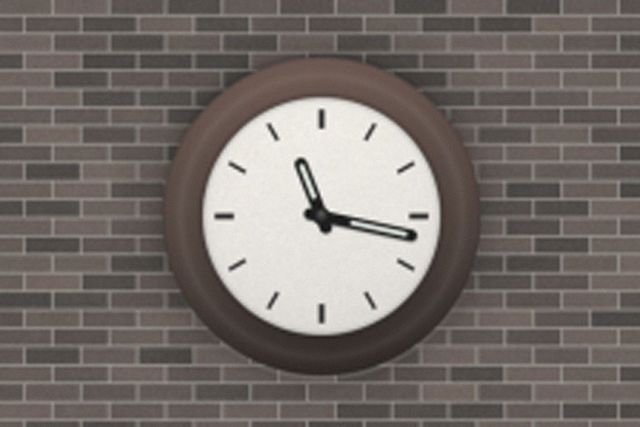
{"hour": 11, "minute": 17}
